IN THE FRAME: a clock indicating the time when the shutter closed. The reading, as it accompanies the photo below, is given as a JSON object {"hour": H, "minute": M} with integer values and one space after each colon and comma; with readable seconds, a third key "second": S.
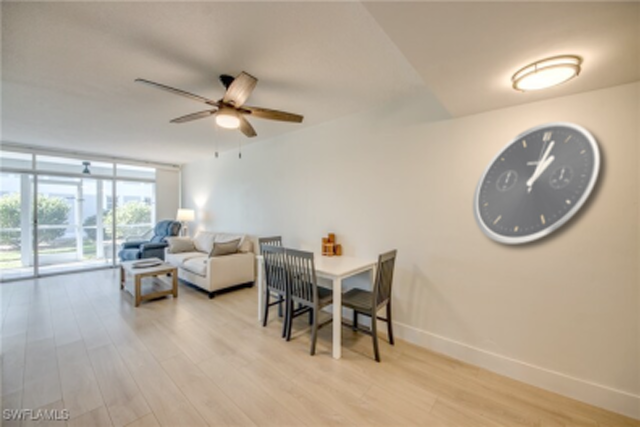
{"hour": 1, "minute": 2}
